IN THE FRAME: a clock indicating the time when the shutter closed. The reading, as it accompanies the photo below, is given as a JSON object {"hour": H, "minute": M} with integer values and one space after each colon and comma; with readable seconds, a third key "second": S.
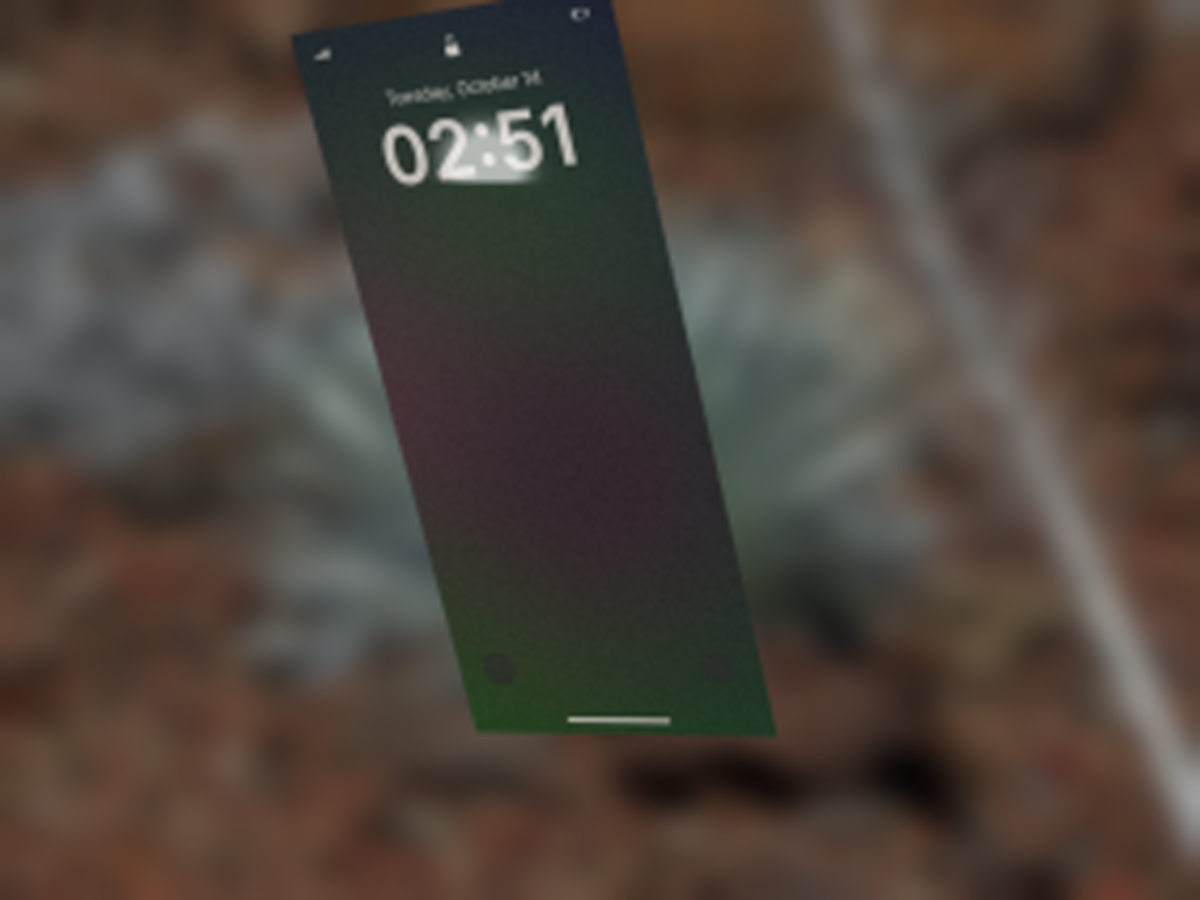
{"hour": 2, "minute": 51}
